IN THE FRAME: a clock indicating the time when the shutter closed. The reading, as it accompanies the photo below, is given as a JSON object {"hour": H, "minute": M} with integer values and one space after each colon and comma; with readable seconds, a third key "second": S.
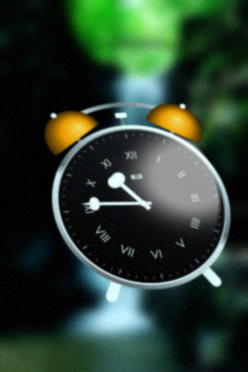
{"hour": 10, "minute": 46}
